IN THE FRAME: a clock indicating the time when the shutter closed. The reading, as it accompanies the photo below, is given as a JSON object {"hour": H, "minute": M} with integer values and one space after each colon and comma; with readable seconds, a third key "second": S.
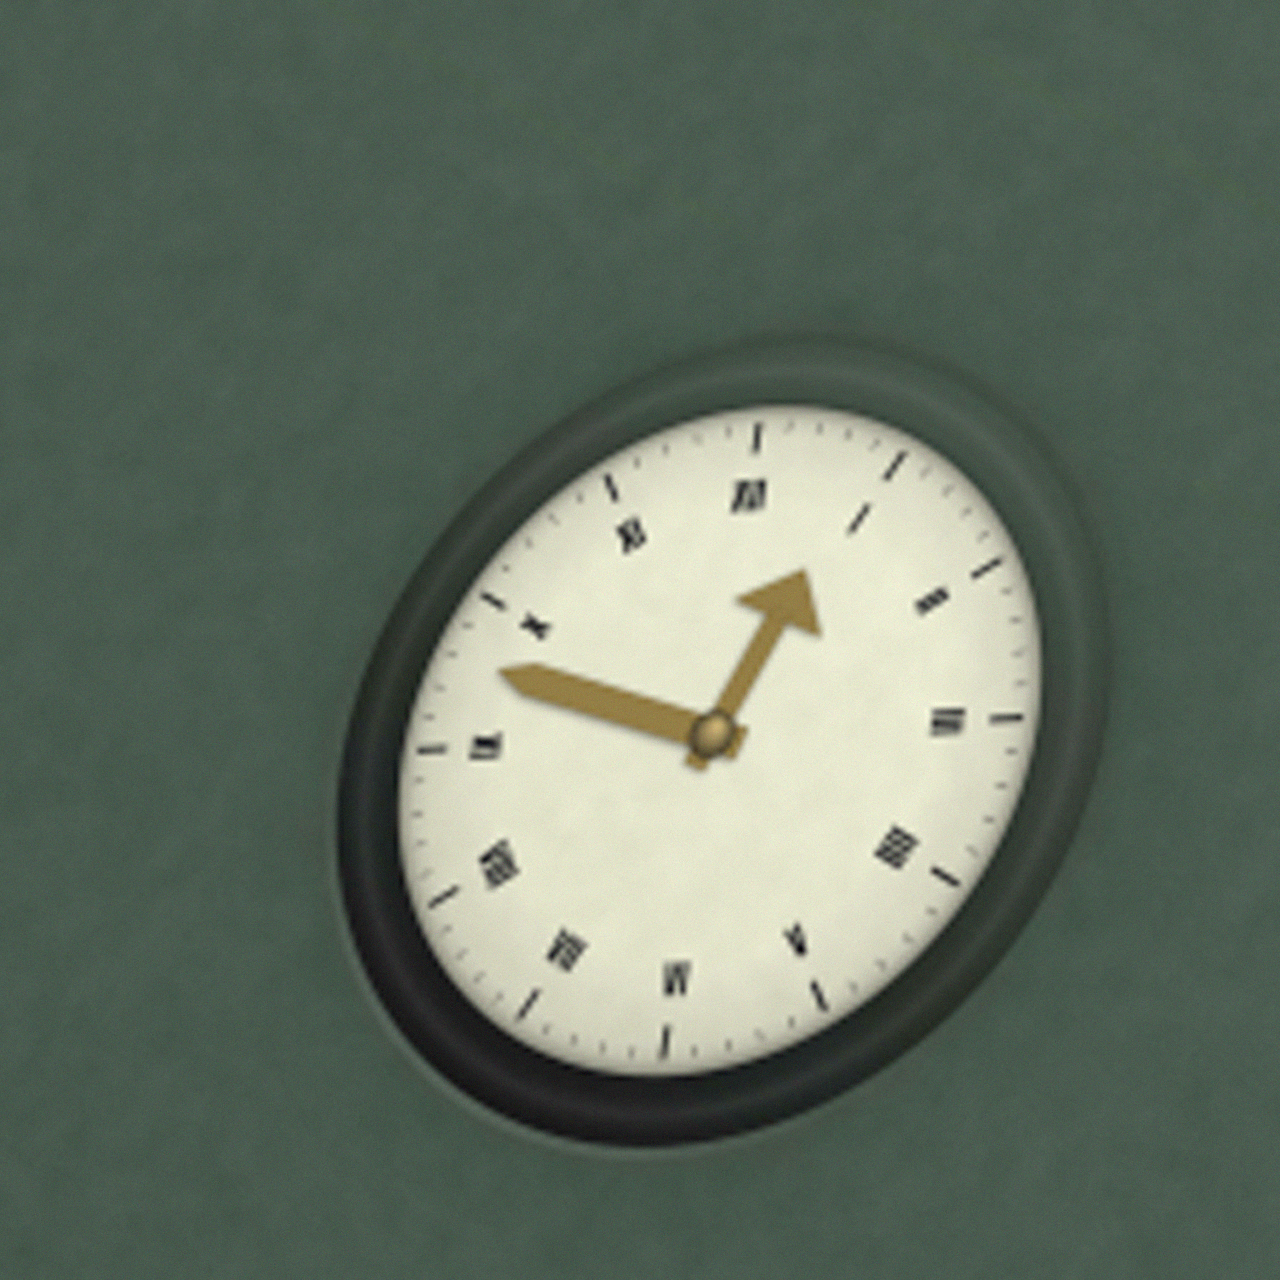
{"hour": 12, "minute": 48}
